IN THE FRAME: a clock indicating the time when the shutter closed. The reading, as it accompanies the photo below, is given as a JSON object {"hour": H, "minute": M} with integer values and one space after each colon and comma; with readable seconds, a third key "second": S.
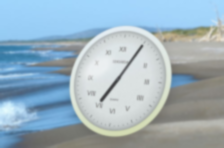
{"hour": 7, "minute": 5}
